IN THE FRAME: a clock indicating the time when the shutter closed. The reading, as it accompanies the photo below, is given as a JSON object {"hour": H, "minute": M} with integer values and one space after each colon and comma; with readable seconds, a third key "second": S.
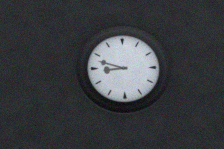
{"hour": 8, "minute": 48}
